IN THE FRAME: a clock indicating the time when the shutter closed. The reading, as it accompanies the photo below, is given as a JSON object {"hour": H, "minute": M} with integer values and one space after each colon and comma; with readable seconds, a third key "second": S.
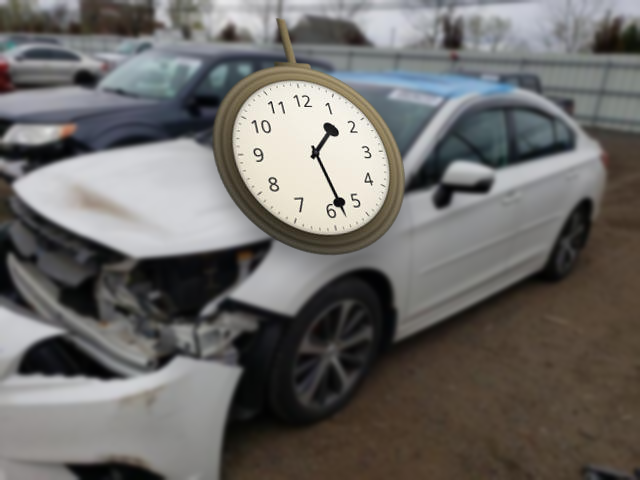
{"hour": 1, "minute": 28}
